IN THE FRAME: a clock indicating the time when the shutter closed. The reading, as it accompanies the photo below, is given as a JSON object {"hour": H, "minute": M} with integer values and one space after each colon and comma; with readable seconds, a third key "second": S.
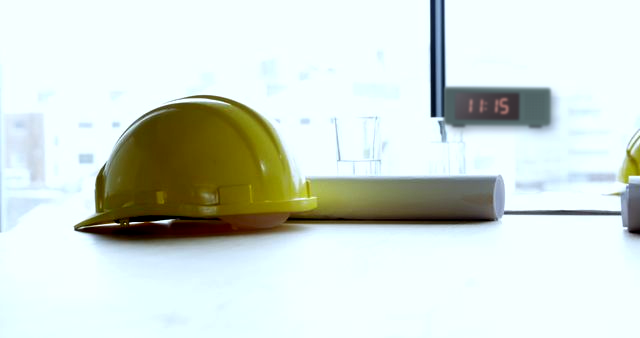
{"hour": 11, "minute": 15}
